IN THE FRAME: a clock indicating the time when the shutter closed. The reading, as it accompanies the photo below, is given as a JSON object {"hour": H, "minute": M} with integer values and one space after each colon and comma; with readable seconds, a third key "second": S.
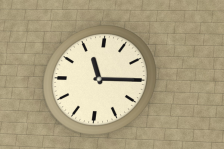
{"hour": 11, "minute": 15}
